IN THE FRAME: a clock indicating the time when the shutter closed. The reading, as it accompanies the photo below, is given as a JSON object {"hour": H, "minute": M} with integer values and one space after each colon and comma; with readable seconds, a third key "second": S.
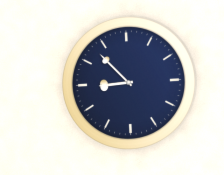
{"hour": 8, "minute": 53}
